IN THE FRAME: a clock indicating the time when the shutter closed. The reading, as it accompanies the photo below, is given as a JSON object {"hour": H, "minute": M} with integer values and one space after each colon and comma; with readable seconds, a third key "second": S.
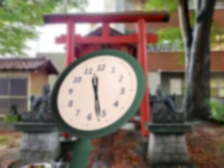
{"hour": 11, "minute": 27}
